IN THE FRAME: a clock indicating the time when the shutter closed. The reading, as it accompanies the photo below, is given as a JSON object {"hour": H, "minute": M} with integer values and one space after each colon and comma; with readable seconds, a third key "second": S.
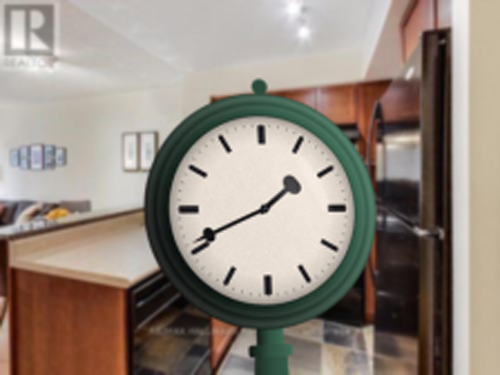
{"hour": 1, "minute": 41}
